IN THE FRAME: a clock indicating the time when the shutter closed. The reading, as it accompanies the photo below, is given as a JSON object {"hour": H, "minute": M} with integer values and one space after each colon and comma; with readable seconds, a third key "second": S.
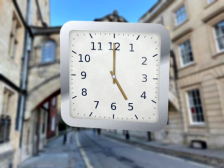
{"hour": 5, "minute": 0}
